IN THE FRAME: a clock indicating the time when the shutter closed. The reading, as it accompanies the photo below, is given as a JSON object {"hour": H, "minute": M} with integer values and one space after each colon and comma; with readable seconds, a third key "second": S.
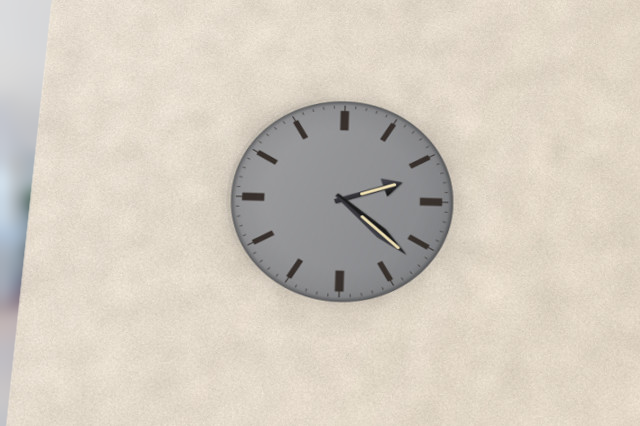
{"hour": 2, "minute": 22}
